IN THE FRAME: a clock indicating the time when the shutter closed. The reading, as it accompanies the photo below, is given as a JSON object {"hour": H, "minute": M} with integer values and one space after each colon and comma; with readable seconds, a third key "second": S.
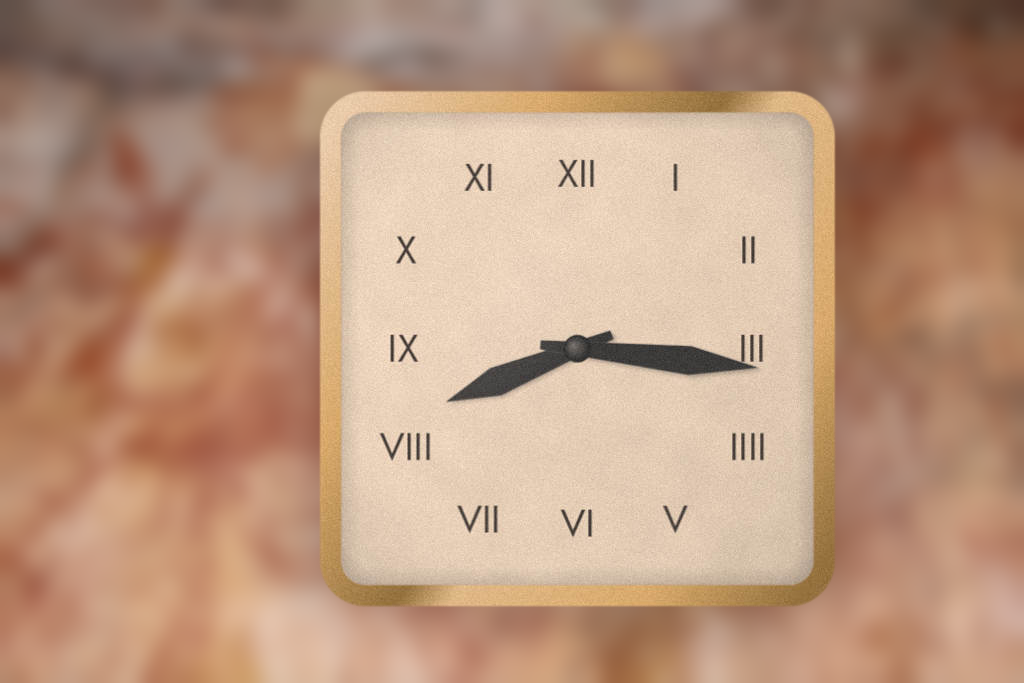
{"hour": 8, "minute": 16}
